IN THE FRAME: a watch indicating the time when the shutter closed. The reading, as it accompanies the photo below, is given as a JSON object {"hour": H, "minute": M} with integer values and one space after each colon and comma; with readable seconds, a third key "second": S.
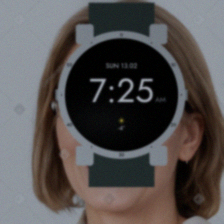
{"hour": 7, "minute": 25}
